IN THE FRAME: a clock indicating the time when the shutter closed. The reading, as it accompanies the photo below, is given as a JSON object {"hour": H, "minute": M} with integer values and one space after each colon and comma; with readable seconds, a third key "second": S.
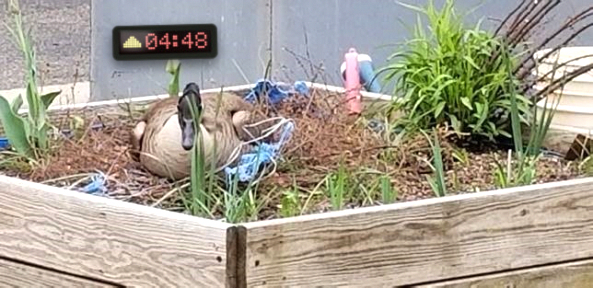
{"hour": 4, "minute": 48}
